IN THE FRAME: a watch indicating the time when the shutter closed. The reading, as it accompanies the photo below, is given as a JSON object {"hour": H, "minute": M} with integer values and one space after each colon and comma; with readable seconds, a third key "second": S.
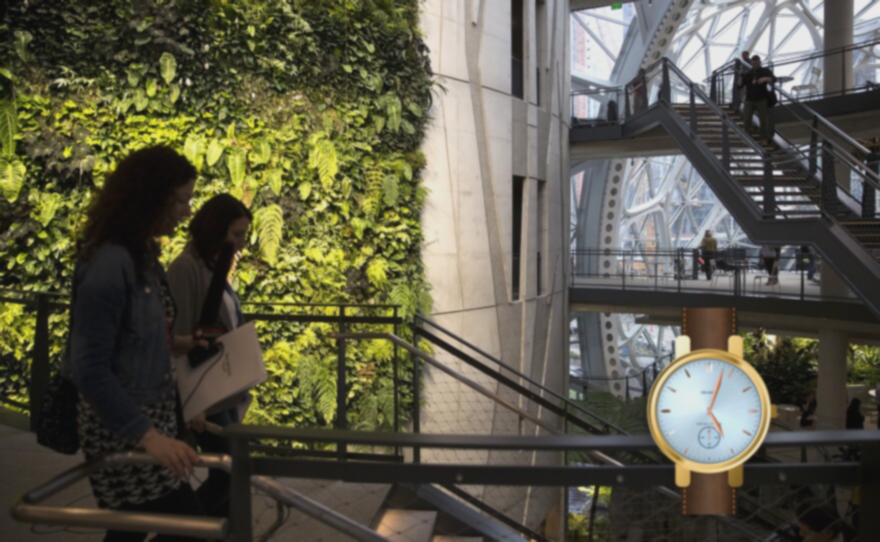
{"hour": 5, "minute": 3}
